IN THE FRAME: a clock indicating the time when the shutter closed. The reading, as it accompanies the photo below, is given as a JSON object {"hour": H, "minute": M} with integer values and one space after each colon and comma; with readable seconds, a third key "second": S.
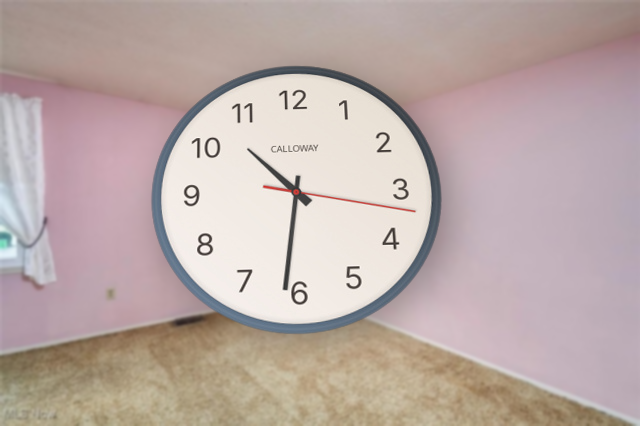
{"hour": 10, "minute": 31, "second": 17}
